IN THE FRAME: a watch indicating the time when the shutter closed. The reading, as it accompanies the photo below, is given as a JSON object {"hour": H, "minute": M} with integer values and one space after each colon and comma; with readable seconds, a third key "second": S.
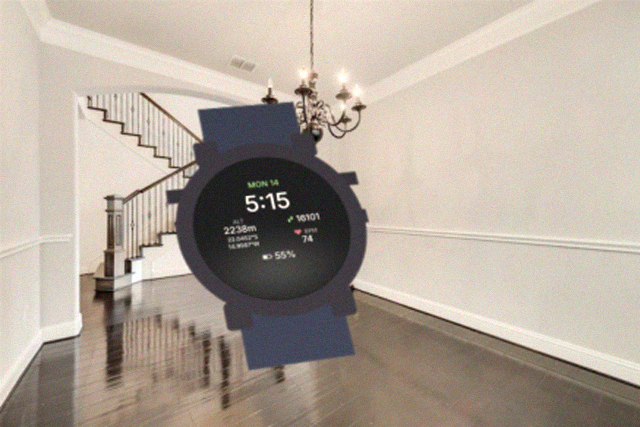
{"hour": 5, "minute": 15}
